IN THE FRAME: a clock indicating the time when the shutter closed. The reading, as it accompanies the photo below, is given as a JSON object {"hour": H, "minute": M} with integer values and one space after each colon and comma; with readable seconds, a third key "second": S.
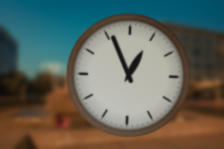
{"hour": 12, "minute": 56}
